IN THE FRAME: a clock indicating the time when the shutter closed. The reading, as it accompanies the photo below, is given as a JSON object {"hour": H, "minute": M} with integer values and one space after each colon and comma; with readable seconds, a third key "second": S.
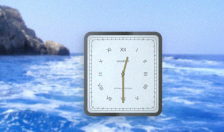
{"hour": 12, "minute": 30}
